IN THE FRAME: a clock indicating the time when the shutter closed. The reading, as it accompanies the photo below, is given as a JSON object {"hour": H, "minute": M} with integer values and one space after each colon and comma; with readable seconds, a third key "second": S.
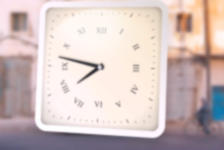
{"hour": 7, "minute": 47}
